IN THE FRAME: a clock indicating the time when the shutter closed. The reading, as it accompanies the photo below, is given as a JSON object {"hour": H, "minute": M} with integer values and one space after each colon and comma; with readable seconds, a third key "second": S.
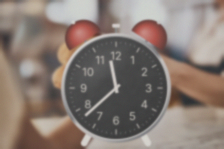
{"hour": 11, "minute": 38}
